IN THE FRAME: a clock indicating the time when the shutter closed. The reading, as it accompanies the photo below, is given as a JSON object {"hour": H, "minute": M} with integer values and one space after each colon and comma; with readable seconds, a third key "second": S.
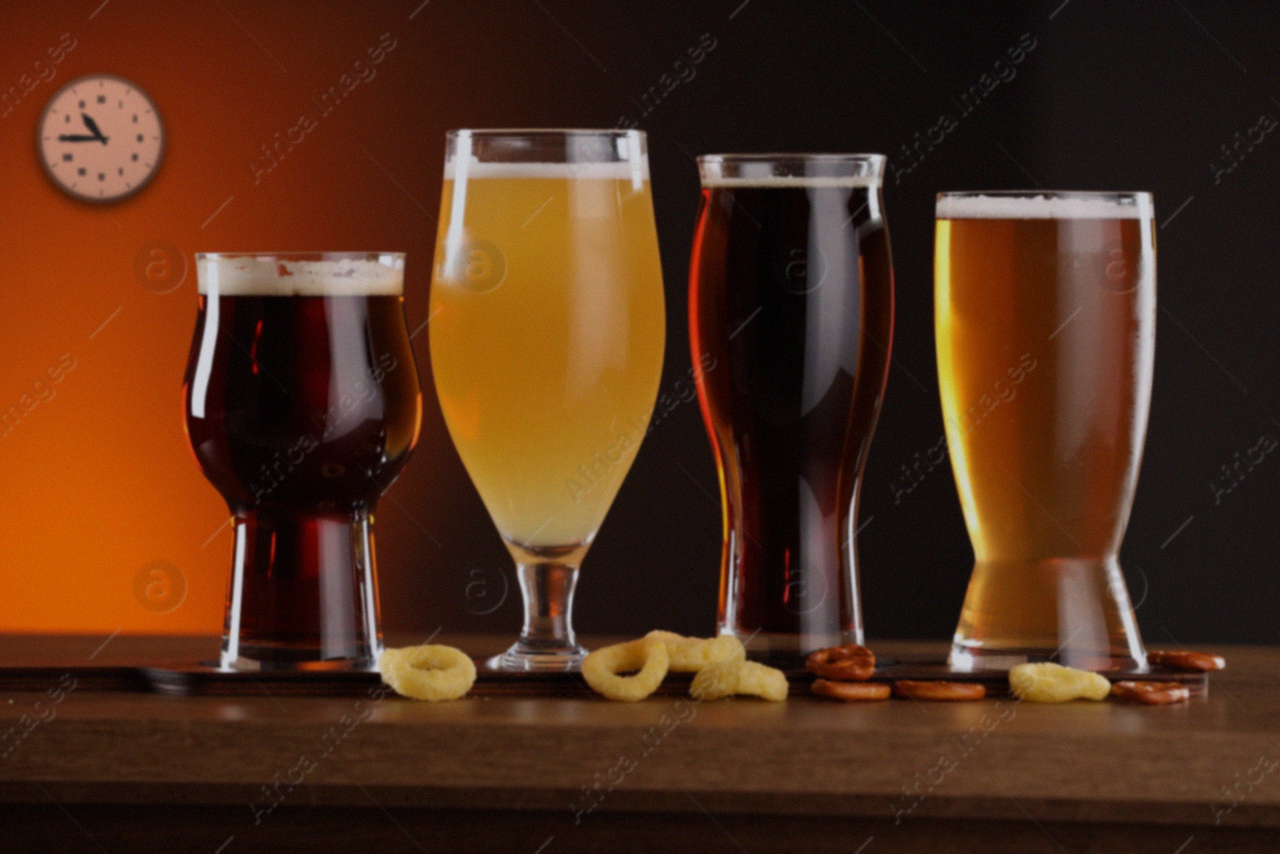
{"hour": 10, "minute": 45}
